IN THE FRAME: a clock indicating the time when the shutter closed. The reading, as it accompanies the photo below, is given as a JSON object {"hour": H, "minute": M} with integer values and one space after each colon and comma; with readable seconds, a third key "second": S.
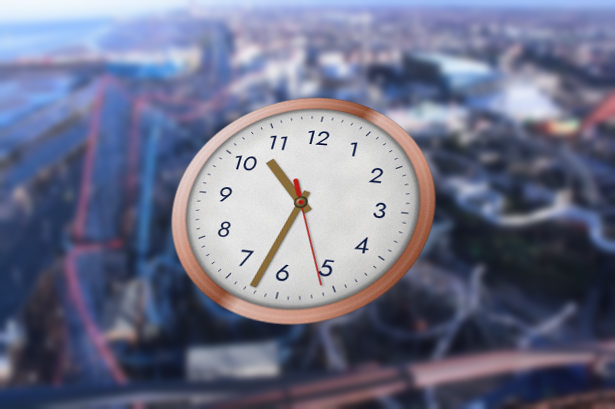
{"hour": 10, "minute": 32, "second": 26}
